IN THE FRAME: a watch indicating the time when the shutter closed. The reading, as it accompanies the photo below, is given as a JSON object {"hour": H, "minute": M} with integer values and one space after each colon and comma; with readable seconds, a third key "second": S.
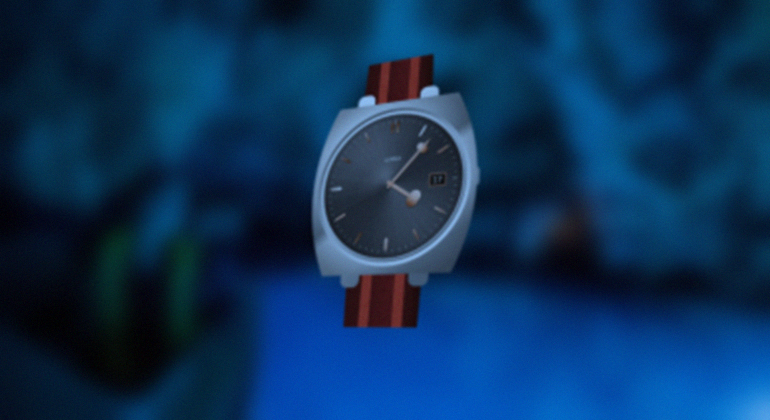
{"hour": 4, "minute": 7}
